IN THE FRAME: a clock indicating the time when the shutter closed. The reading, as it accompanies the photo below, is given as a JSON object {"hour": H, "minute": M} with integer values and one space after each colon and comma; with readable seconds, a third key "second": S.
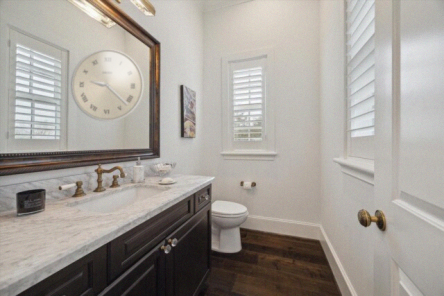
{"hour": 9, "minute": 22}
